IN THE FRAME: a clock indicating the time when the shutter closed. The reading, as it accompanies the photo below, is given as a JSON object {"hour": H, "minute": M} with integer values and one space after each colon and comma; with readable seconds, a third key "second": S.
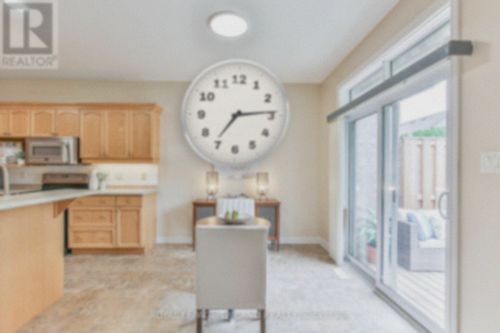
{"hour": 7, "minute": 14}
